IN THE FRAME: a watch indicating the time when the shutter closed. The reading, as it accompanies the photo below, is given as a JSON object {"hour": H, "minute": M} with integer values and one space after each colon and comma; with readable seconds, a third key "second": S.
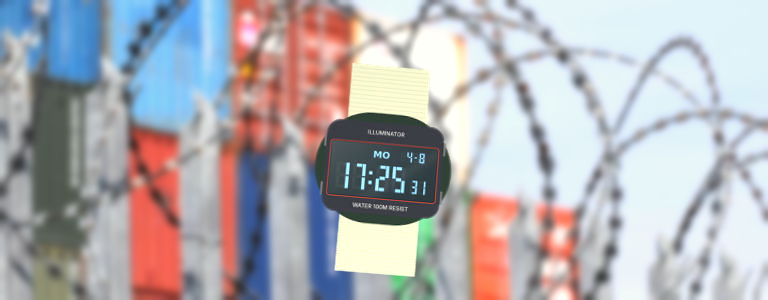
{"hour": 17, "minute": 25, "second": 31}
